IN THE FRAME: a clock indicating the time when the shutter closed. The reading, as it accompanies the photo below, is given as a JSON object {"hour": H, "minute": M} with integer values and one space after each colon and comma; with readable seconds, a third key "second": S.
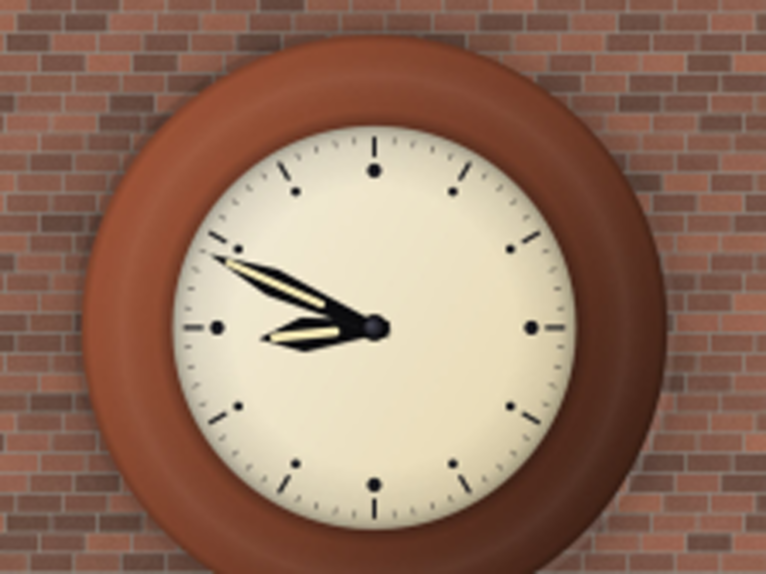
{"hour": 8, "minute": 49}
